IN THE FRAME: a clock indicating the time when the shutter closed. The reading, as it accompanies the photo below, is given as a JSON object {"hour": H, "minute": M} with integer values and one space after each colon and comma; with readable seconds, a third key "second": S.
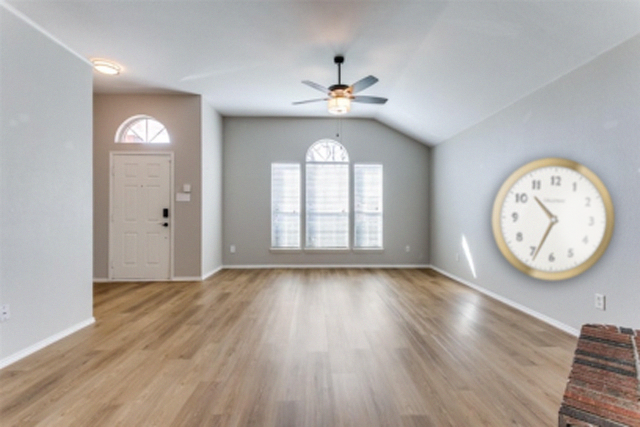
{"hour": 10, "minute": 34}
